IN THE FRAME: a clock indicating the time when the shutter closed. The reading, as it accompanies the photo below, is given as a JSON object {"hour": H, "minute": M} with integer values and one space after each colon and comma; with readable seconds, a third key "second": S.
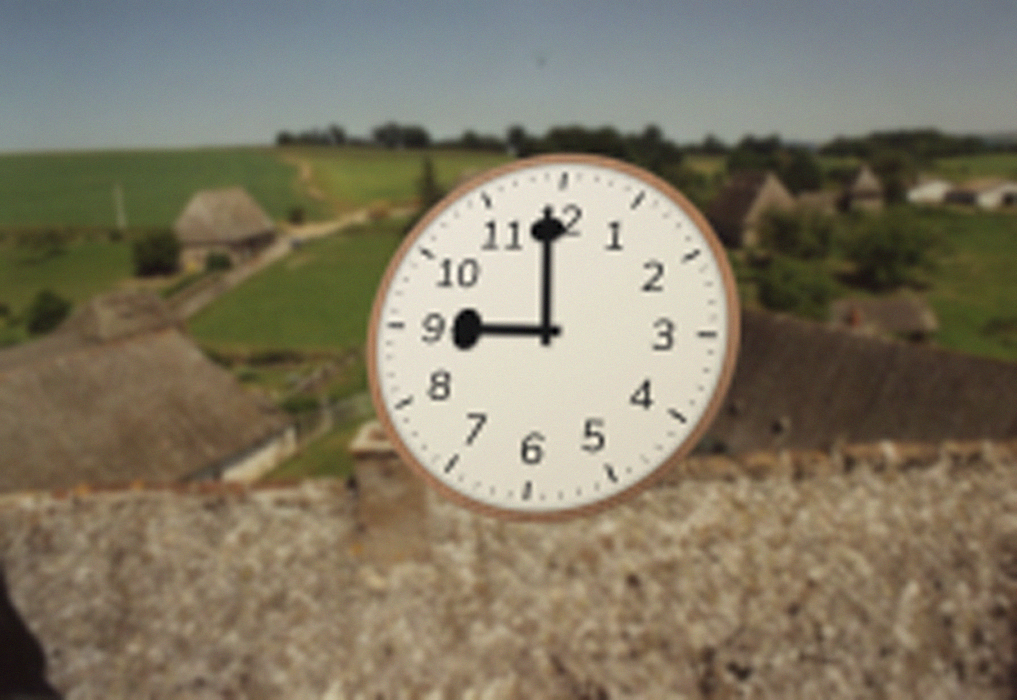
{"hour": 8, "minute": 59}
